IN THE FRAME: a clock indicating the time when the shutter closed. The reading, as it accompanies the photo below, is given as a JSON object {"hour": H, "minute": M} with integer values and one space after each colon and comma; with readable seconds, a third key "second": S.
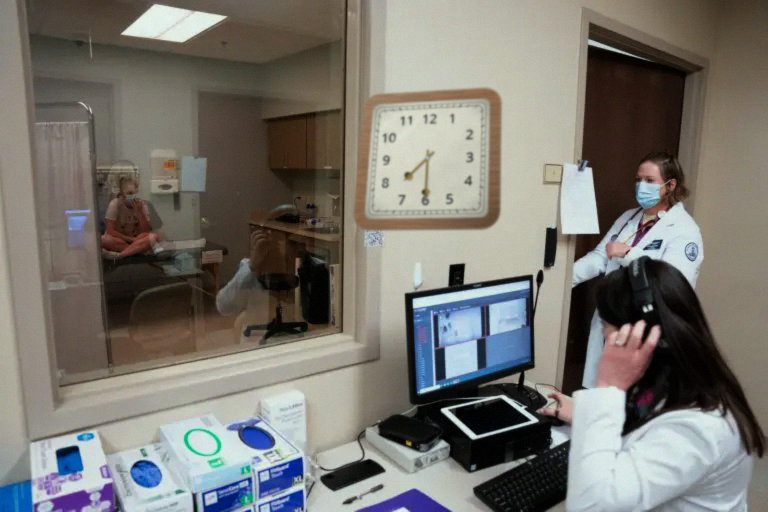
{"hour": 7, "minute": 30}
